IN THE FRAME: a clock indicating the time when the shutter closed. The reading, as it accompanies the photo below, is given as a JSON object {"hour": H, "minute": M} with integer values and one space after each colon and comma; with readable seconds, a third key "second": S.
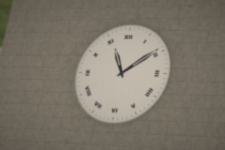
{"hour": 11, "minute": 9}
